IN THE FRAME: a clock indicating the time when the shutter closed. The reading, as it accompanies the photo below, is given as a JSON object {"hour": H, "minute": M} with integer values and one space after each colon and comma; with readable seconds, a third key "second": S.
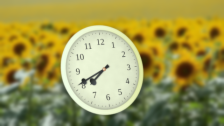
{"hour": 7, "minute": 41}
